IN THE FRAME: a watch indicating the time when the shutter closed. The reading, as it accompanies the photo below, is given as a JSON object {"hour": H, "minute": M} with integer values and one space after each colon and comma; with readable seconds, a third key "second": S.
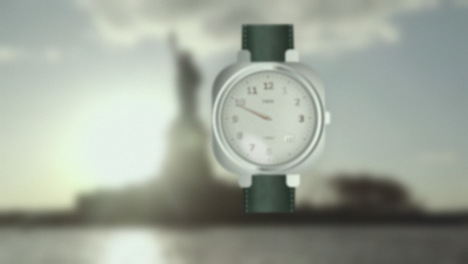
{"hour": 9, "minute": 49}
